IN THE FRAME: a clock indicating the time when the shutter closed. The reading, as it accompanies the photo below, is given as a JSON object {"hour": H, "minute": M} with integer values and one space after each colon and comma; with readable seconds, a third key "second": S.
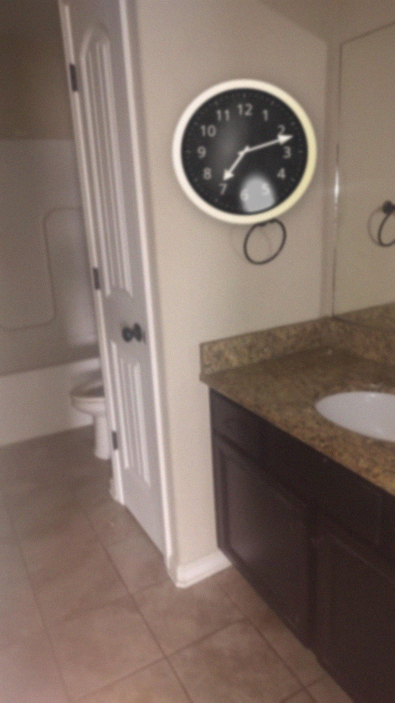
{"hour": 7, "minute": 12}
